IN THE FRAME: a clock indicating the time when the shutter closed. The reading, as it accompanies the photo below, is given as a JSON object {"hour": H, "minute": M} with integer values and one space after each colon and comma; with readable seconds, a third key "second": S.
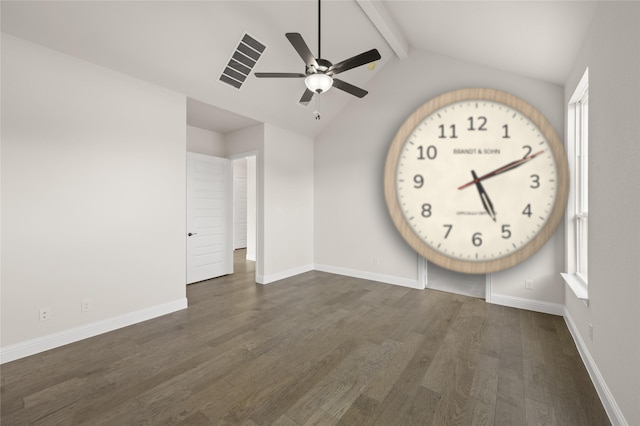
{"hour": 5, "minute": 11, "second": 11}
